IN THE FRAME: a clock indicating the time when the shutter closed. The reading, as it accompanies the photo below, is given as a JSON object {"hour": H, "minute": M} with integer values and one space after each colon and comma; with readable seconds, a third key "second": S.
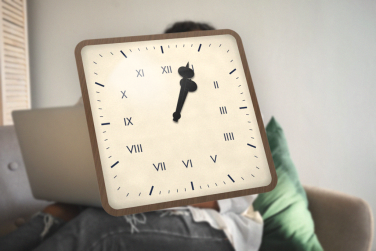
{"hour": 1, "minute": 4}
